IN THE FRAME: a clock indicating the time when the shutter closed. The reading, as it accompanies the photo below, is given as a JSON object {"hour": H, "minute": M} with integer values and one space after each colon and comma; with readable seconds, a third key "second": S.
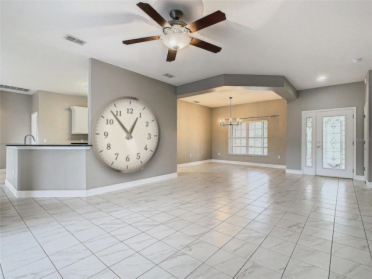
{"hour": 12, "minute": 53}
